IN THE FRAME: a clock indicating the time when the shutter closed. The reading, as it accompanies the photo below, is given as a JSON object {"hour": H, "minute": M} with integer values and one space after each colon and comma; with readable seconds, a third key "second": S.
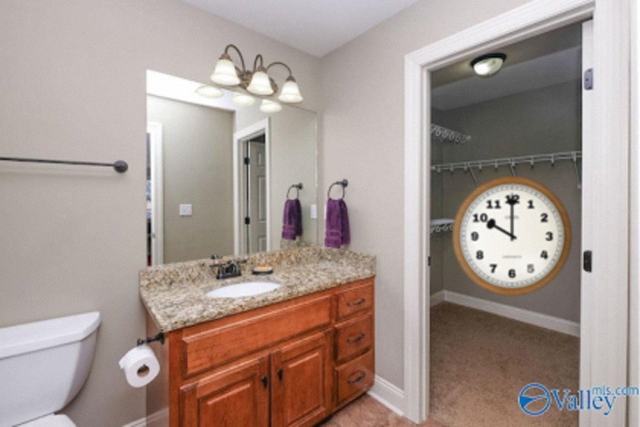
{"hour": 10, "minute": 0}
